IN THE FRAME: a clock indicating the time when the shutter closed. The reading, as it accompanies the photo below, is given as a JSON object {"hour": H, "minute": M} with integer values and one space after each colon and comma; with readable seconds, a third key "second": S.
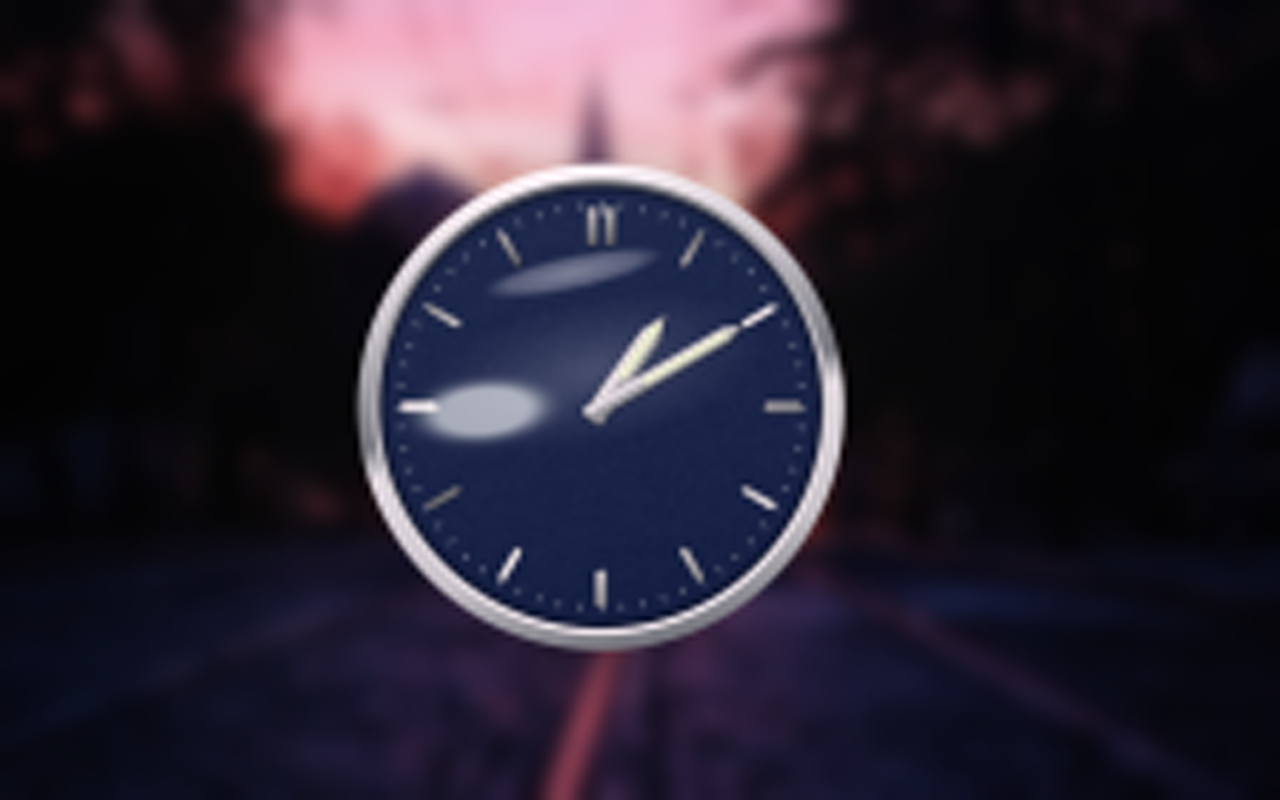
{"hour": 1, "minute": 10}
